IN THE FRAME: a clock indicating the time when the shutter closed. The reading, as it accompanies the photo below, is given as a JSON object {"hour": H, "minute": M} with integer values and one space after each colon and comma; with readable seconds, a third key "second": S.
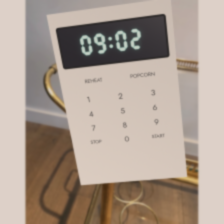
{"hour": 9, "minute": 2}
